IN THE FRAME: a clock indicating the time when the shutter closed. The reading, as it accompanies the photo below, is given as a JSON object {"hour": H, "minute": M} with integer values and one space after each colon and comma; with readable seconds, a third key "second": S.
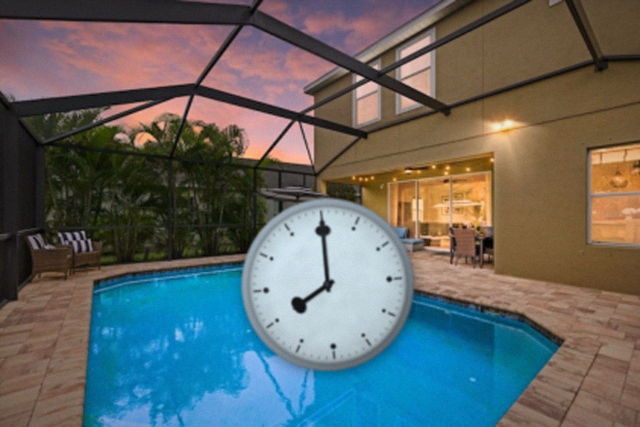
{"hour": 8, "minute": 0}
